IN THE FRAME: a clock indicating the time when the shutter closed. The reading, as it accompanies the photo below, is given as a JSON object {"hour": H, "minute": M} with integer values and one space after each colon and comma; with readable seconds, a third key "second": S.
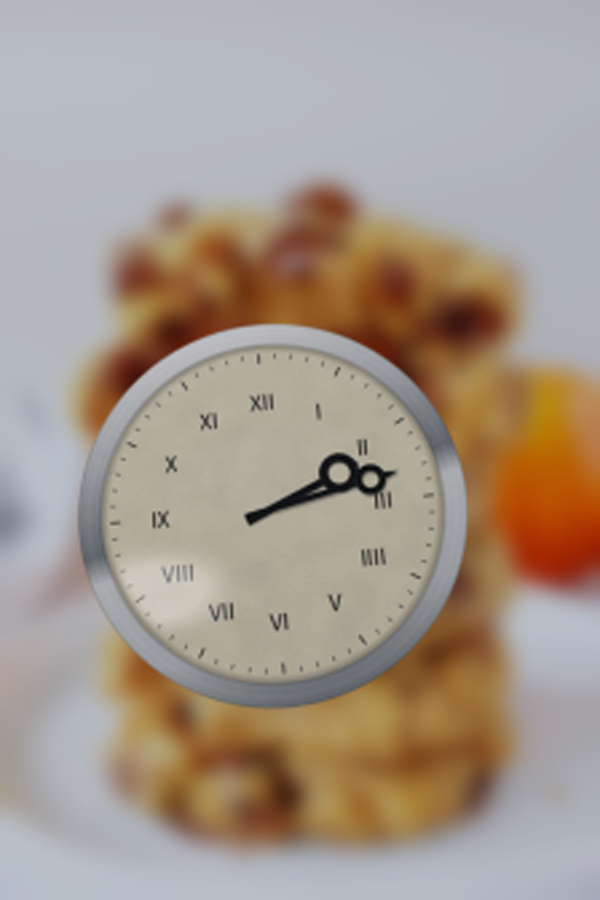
{"hour": 2, "minute": 13}
